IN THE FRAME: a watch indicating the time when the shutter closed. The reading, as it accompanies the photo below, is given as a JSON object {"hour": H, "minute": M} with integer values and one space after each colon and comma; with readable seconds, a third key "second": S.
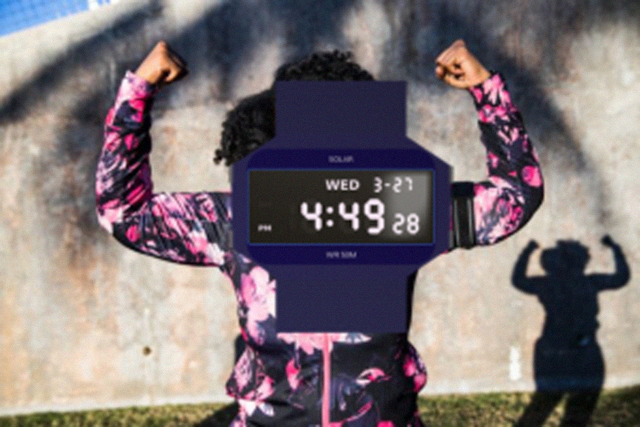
{"hour": 4, "minute": 49, "second": 28}
